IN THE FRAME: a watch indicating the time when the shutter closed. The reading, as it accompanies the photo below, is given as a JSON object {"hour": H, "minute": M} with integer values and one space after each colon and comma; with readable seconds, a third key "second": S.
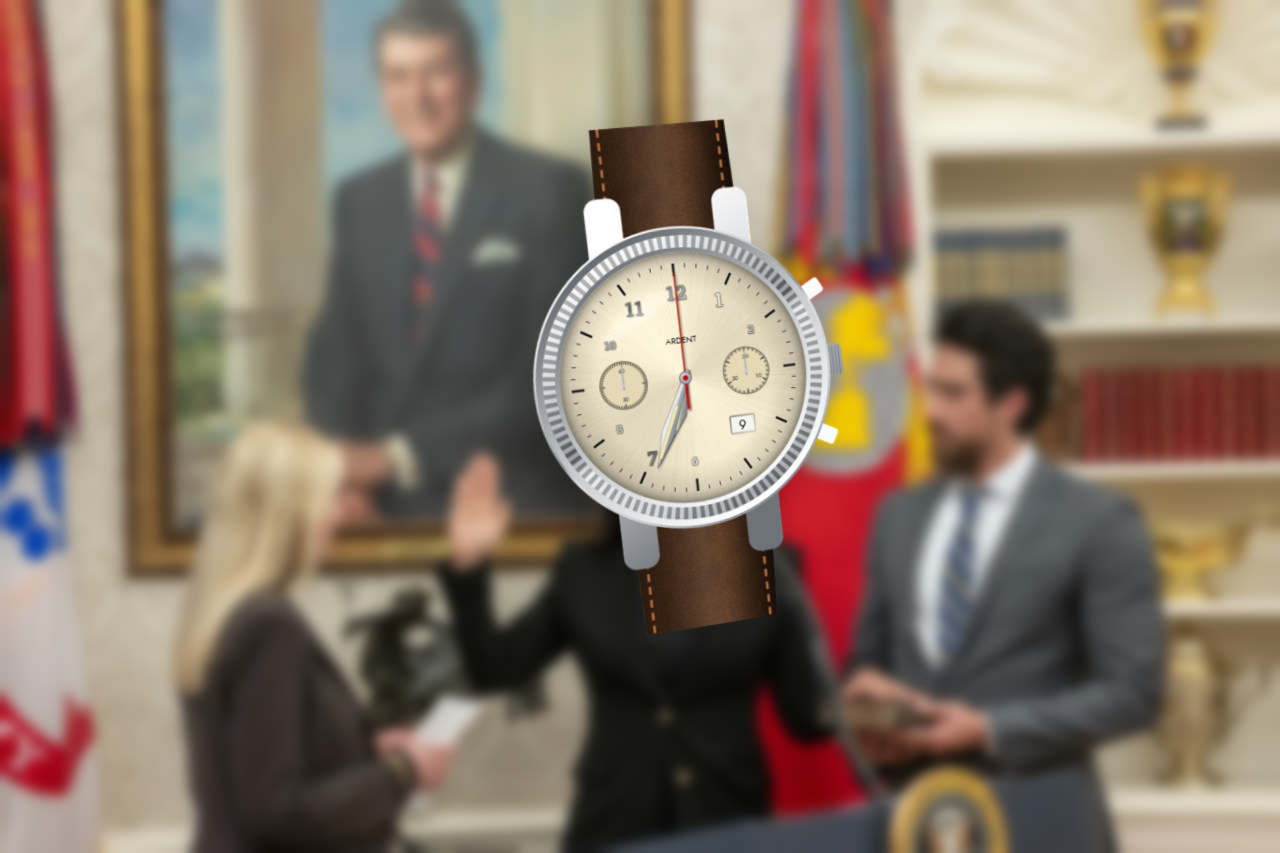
{"hour": 6, "minute": 34}
